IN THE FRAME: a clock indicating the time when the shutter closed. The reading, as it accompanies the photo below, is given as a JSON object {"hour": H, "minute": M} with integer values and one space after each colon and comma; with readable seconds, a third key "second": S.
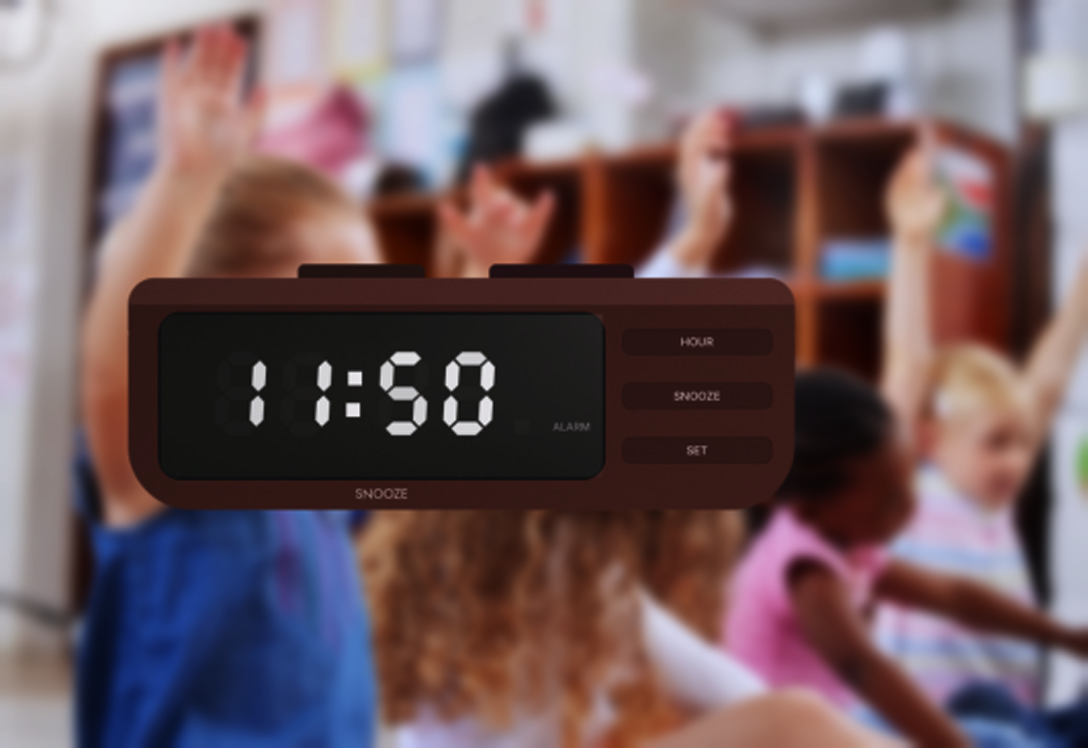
{"hour": 11, "minute": 50}
